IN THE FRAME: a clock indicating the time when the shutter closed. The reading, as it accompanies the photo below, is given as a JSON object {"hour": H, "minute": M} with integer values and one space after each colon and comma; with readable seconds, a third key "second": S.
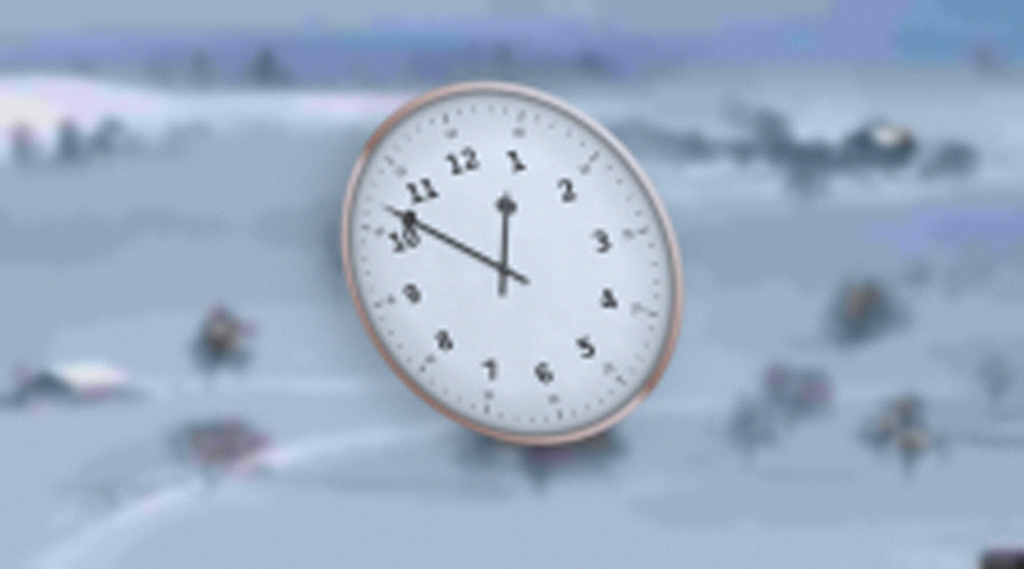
{"hour": 12, "minute": 52}
